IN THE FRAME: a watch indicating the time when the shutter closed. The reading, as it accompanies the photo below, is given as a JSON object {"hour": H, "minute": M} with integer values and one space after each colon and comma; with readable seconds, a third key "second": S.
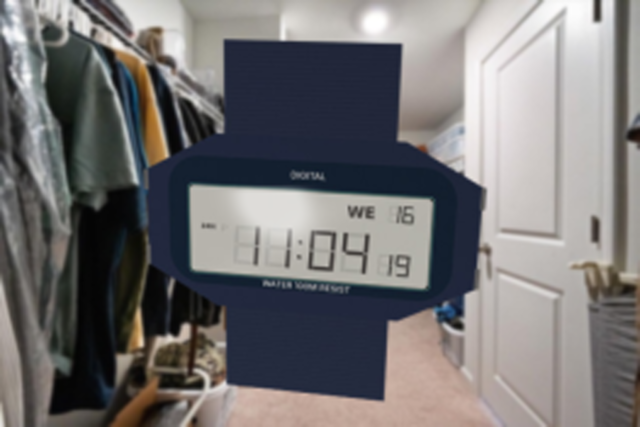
{"hour": 11, "minute": 4, "second": 19}
